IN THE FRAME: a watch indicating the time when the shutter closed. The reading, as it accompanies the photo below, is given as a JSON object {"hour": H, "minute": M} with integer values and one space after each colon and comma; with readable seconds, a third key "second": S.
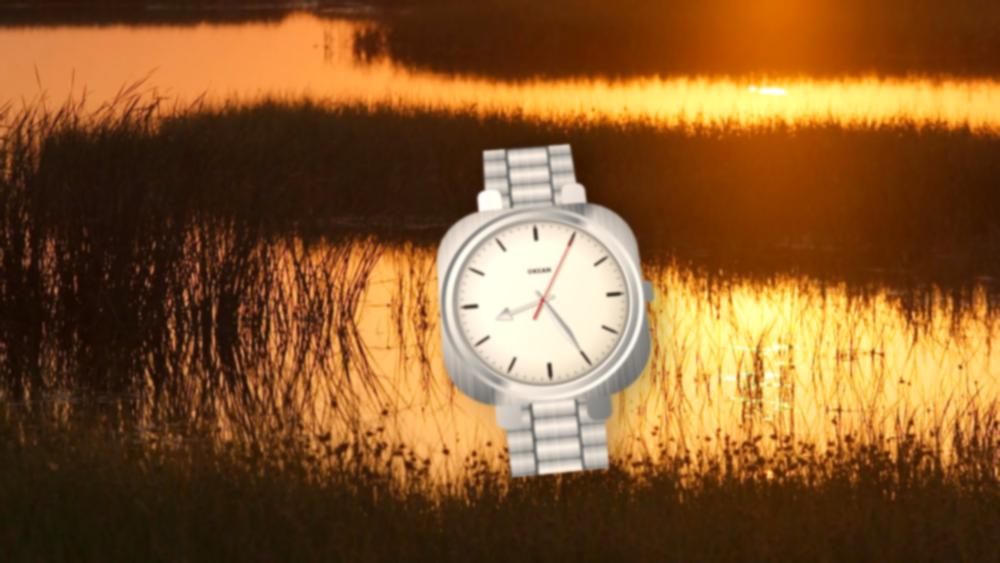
{"hour": 8, "minute": 25, "second": 5}
